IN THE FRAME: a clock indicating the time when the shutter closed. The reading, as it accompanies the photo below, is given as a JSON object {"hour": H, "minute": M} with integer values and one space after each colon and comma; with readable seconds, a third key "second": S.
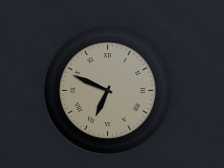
{"hour": 6, "minute": 49}
